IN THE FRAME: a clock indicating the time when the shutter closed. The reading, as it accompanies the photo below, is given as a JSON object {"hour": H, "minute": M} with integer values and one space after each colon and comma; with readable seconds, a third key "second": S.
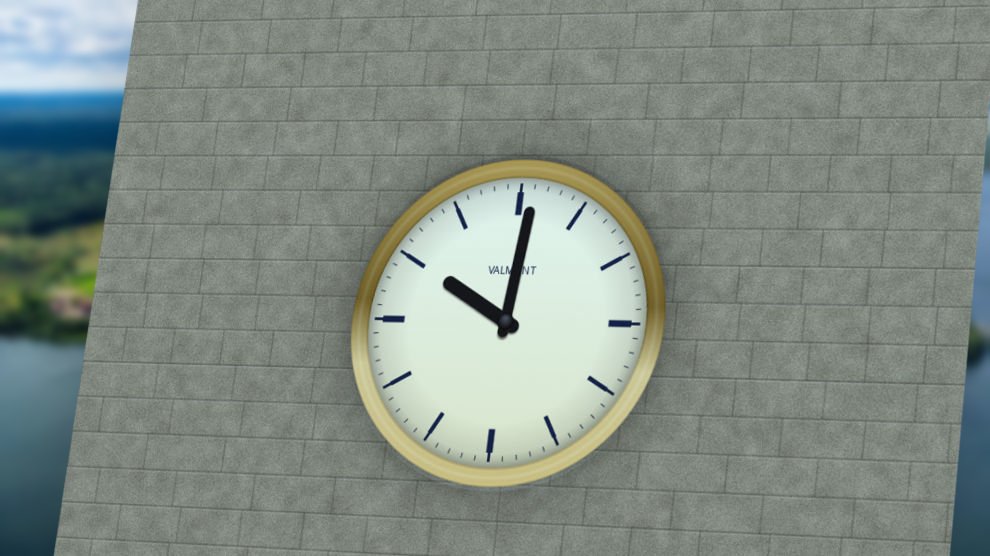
{"hour": 10, "minute": 1}
